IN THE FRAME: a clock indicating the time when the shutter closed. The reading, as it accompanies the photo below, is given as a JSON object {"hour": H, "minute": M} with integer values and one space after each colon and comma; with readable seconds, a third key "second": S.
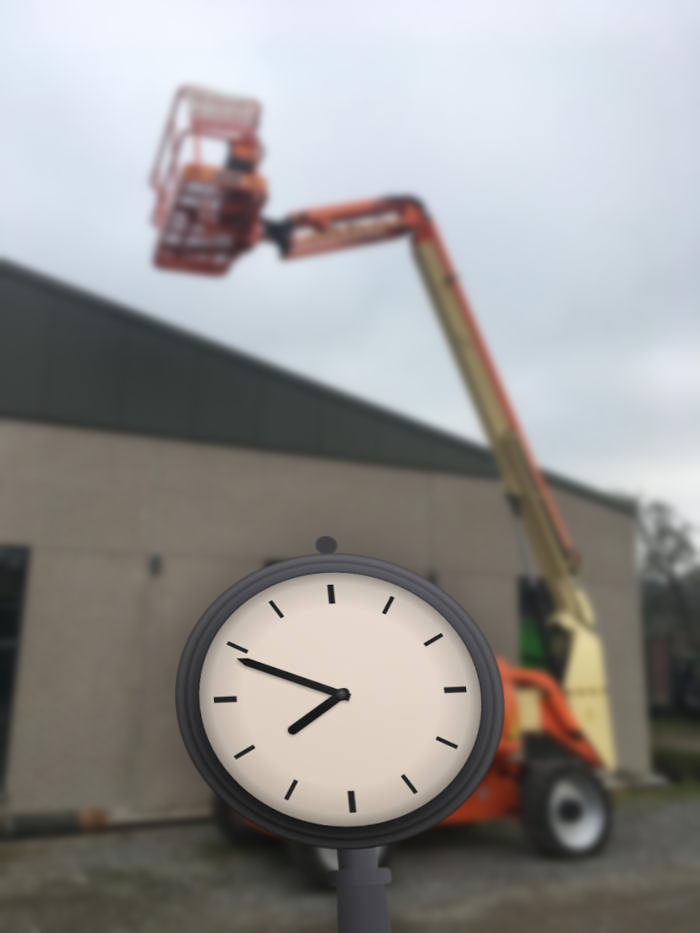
{"hour": 7, "minute": 49}
